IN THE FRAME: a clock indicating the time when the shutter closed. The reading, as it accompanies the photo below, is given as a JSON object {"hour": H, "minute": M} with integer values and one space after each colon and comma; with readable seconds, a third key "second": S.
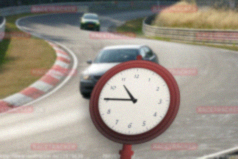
{"hour": 10, "minute": 45}
